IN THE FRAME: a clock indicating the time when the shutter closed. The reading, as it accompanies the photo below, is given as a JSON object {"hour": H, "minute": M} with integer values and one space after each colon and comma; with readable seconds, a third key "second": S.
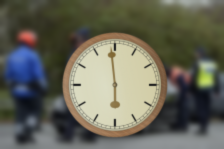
{"hour": 5, "minute": 59}
